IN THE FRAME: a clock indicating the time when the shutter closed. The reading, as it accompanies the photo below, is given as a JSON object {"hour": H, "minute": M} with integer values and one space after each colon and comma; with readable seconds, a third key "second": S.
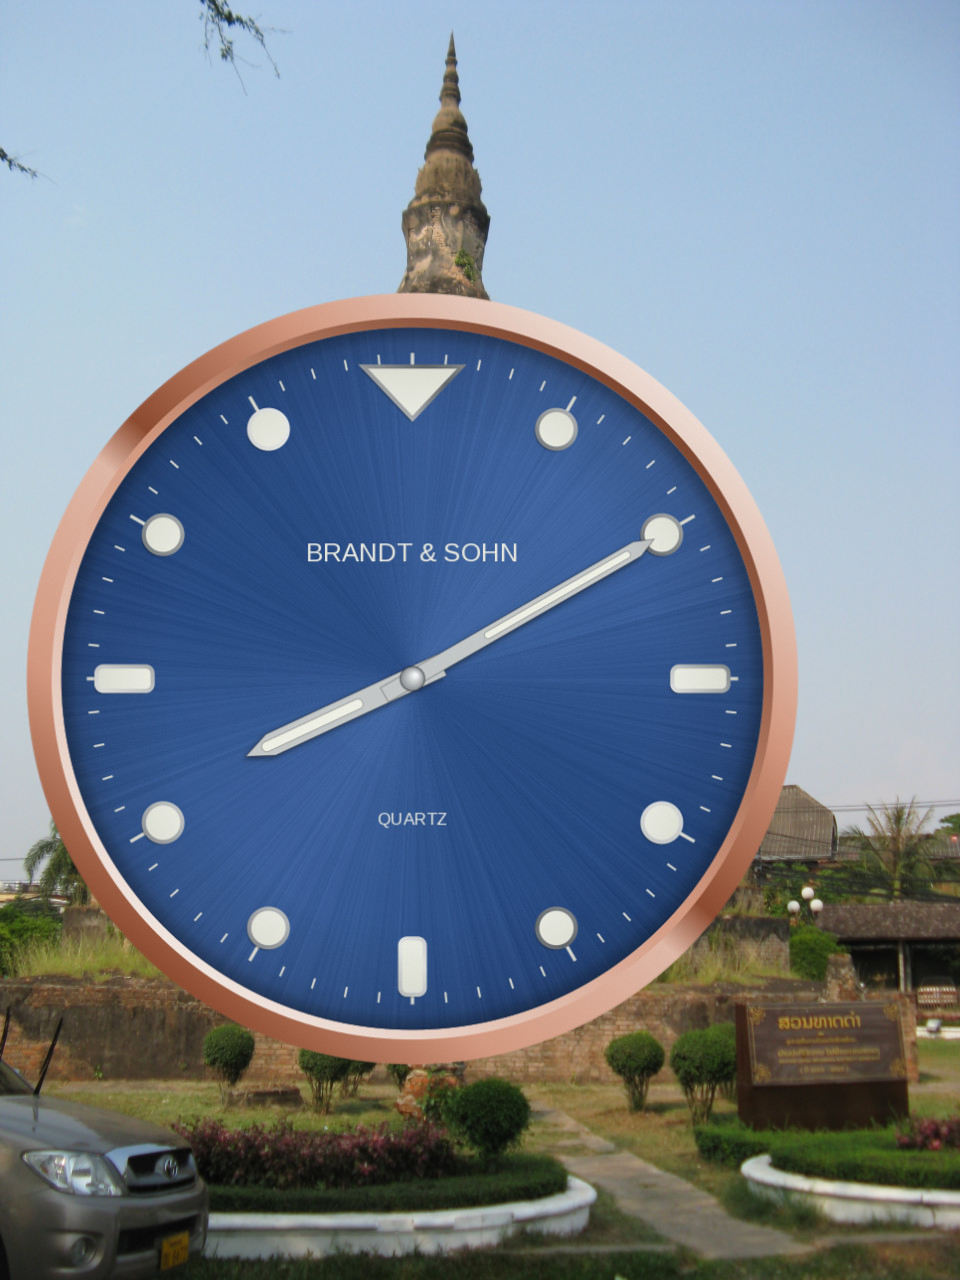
{"hour": 8, "minute": 10}
